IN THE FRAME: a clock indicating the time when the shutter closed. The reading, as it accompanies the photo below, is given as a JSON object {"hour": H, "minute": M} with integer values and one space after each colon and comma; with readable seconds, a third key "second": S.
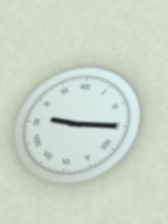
{"hour": 9, "minute": 15}
